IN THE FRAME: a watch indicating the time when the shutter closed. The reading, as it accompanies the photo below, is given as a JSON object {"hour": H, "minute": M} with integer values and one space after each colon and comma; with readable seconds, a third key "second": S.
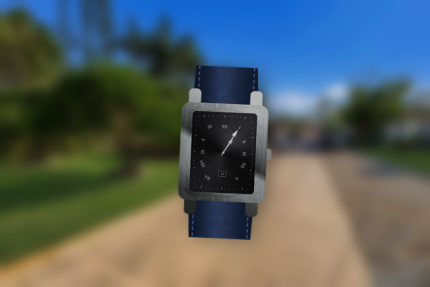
{"hour": 1, "minute": 5}
